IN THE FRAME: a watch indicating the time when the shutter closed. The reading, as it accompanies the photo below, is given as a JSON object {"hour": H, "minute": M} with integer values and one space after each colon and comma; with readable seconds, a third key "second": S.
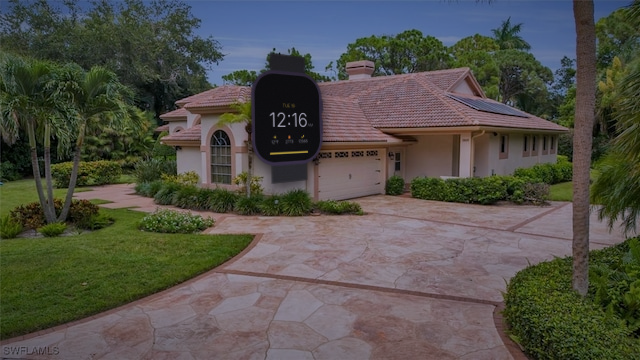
{"hour": 12, "minute": 16}
